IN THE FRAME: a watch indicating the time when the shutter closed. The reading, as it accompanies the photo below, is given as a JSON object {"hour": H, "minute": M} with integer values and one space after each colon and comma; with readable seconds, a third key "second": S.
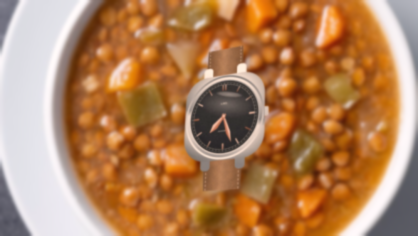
{"hour": 7, "minute": 27}
